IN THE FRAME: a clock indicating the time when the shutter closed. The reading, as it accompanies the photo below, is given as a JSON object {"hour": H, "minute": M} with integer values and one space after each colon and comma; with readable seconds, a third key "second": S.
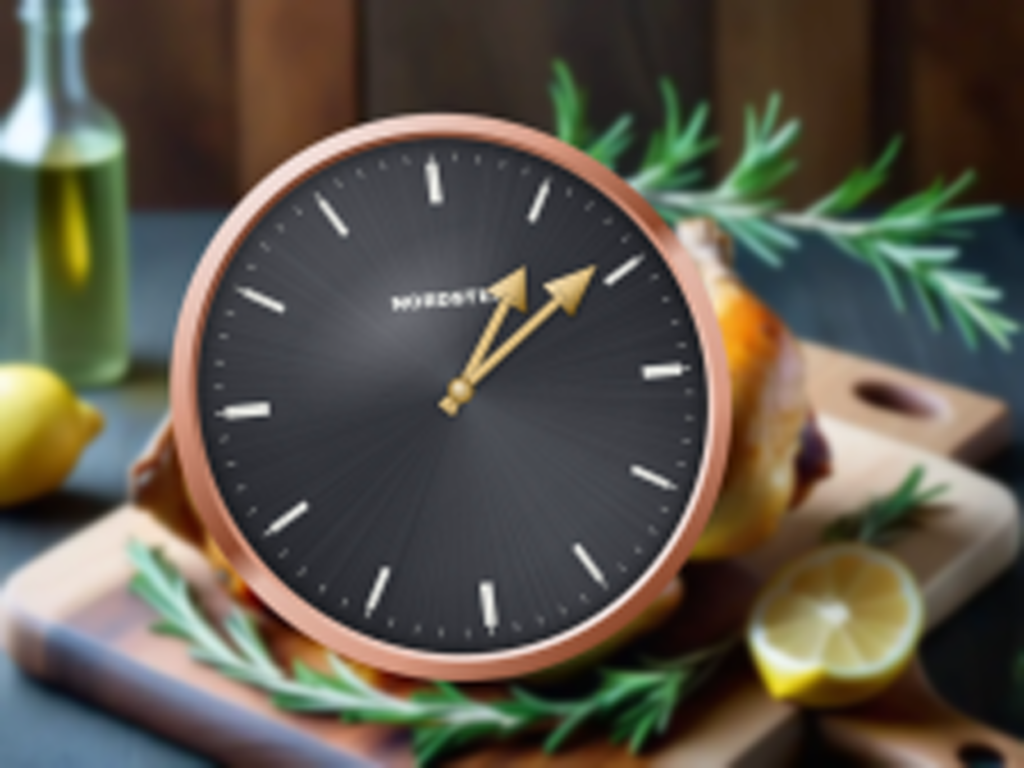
{"hour": 1, "minute": 9}
